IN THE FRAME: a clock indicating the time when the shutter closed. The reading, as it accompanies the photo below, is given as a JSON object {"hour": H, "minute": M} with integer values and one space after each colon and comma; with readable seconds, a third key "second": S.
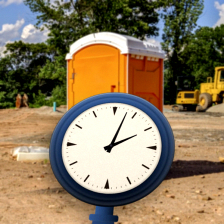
{"hour": 2, "minute": 3}
